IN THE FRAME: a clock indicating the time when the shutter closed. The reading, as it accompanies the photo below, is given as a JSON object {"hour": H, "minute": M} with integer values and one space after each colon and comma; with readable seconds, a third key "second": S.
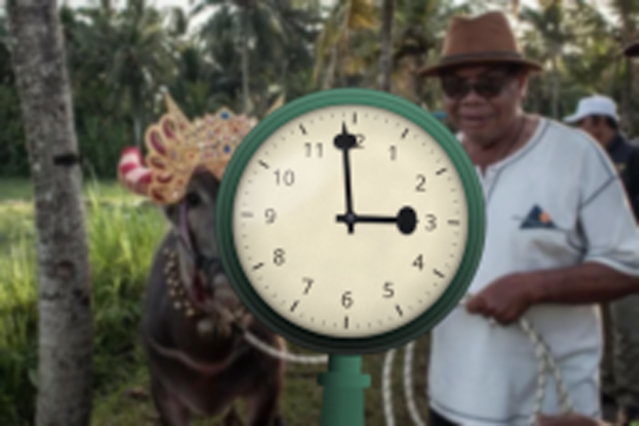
{"hour": 2, "minute": 59}
